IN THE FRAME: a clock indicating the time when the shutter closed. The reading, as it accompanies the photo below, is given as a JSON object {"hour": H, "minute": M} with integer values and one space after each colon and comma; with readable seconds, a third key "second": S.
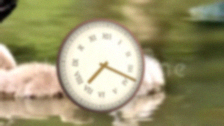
{"hour": 7, "minute": 18}
